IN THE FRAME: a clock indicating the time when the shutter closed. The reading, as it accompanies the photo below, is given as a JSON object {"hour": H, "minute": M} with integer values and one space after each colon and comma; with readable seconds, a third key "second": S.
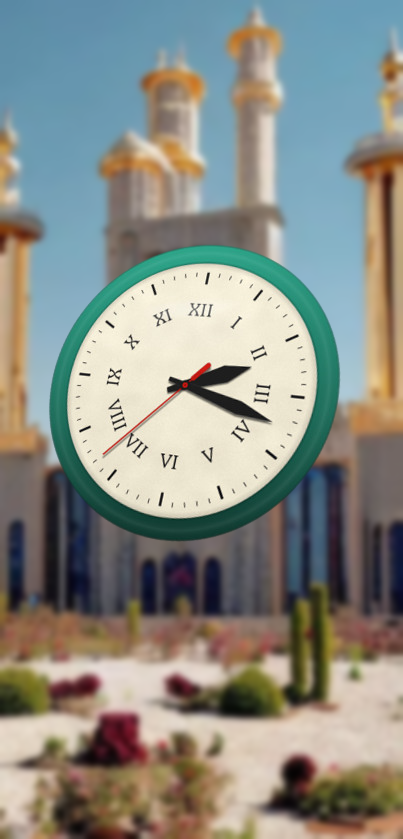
{"hour": 2, "minute": 17, "second": 37}
